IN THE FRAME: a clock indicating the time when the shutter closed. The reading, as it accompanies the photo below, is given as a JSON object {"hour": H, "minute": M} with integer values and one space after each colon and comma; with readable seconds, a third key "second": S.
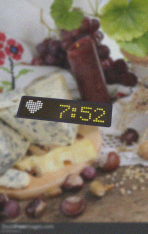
{"hour": 7, "minute": 52}
